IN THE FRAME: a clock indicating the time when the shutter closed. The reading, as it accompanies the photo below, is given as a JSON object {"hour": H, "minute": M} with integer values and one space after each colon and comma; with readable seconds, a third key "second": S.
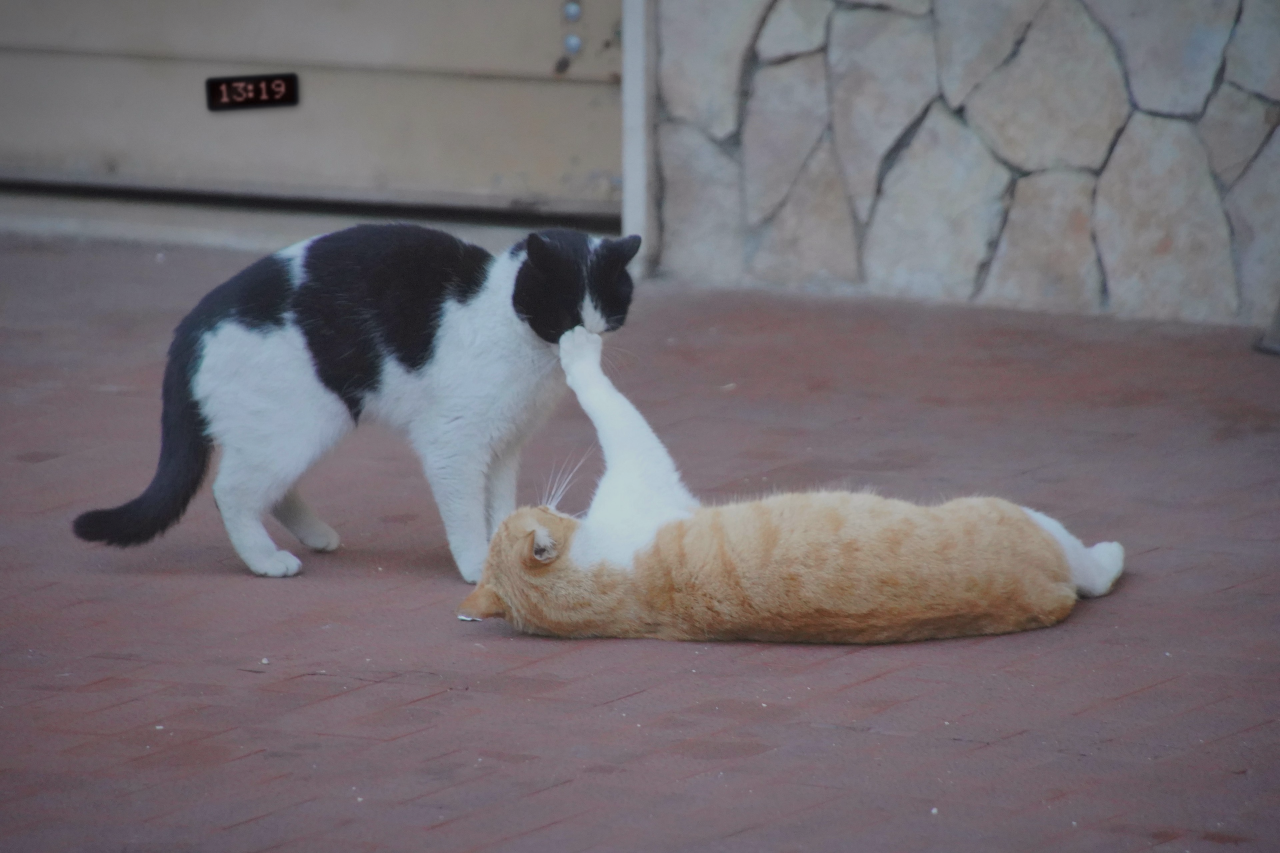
{"hour": 13, "minute": 19}
